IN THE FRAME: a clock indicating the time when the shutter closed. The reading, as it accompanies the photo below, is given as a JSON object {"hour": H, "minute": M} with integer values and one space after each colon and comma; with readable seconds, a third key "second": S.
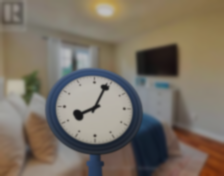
{"hour": 8, "minute": 4}
